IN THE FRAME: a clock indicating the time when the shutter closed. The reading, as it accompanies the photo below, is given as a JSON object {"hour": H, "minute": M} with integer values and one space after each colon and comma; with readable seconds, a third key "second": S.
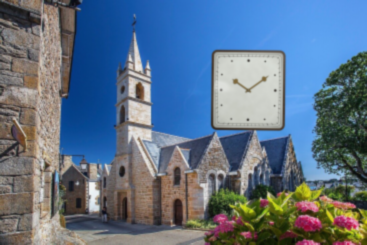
{"hour": 10, "minute": 9}
